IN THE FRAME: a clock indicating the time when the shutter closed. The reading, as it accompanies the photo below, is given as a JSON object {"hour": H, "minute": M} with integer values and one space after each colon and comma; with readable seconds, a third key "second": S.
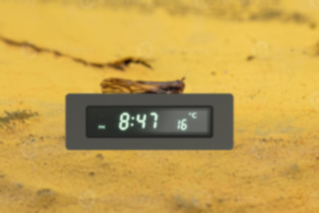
{"hour": 8, "minute": 47}
